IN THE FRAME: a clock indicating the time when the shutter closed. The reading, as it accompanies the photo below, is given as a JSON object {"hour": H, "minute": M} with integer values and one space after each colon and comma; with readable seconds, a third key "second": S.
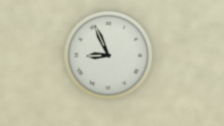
{"hour": 8, "minute": 56}
